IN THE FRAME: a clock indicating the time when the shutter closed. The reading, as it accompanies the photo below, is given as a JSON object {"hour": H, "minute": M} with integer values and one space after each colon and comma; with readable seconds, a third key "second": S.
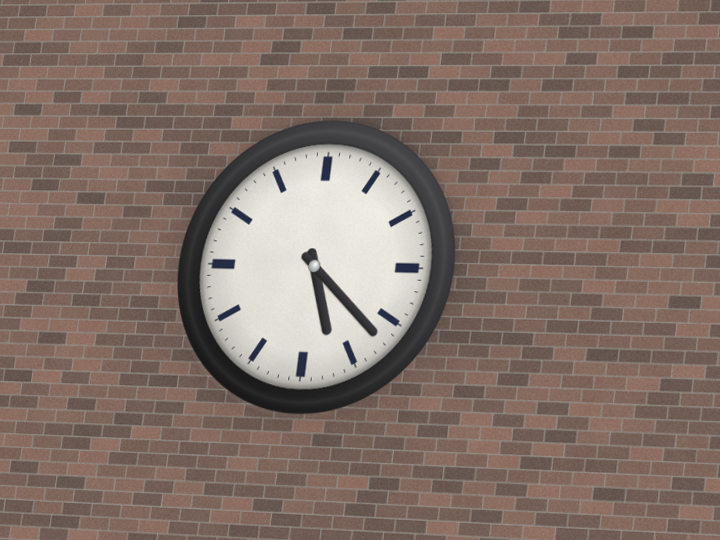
{"hour": 5, "minute": 22}
